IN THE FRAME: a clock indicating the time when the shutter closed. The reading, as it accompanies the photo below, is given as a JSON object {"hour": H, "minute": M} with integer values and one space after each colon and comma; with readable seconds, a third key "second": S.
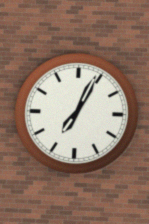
{"hour": 7, "minute": 4}
